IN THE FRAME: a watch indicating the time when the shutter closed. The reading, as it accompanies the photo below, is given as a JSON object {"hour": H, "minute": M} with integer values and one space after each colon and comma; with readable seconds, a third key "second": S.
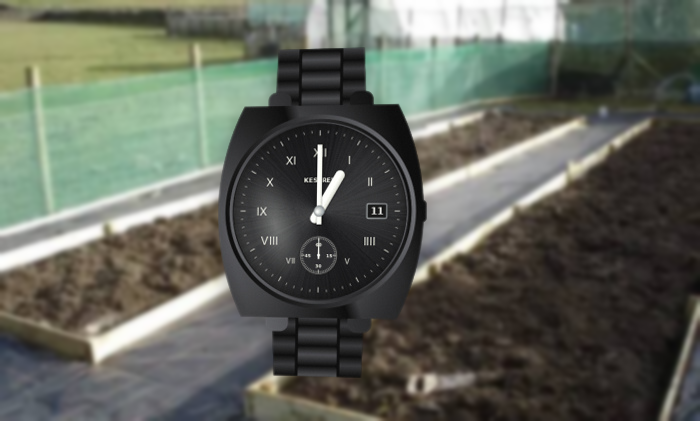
{"hour": 1, "minute": 0}
